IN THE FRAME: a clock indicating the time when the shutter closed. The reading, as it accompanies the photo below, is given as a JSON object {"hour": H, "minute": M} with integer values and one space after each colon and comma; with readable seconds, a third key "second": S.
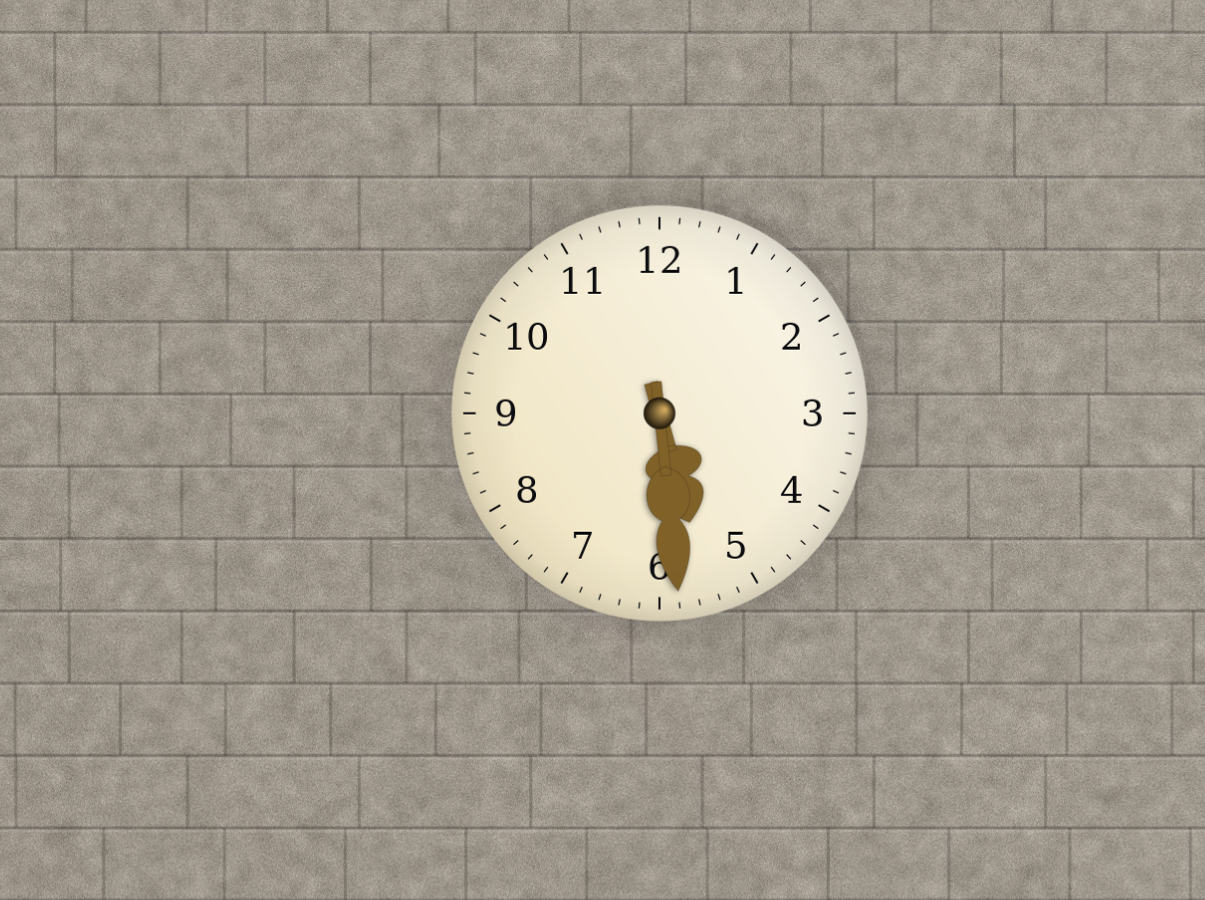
{"hour": 5, "minute": 29}
